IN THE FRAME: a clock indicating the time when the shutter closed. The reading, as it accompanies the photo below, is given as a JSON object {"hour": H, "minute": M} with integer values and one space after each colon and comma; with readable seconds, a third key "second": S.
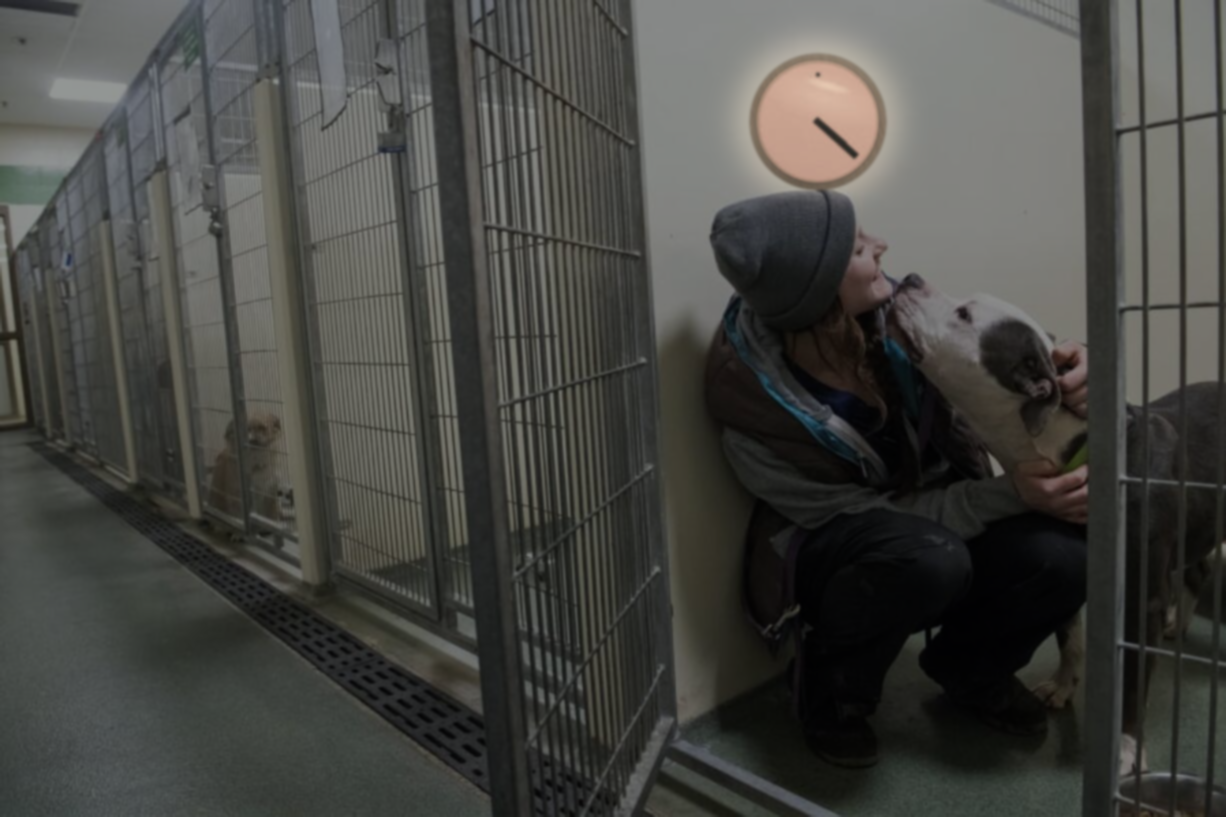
{"hour": 4, "minute": 22}
